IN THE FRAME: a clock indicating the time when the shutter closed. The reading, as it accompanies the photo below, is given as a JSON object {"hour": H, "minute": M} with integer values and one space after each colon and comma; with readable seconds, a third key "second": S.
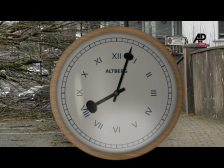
{"hour": 8, "minute": 3}
